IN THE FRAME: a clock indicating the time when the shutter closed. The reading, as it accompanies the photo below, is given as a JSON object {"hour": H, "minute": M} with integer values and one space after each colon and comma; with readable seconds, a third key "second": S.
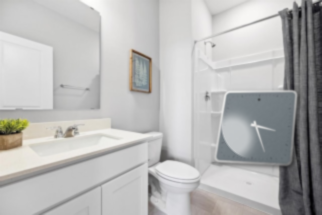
{"hour": 3, "minute": 26}
